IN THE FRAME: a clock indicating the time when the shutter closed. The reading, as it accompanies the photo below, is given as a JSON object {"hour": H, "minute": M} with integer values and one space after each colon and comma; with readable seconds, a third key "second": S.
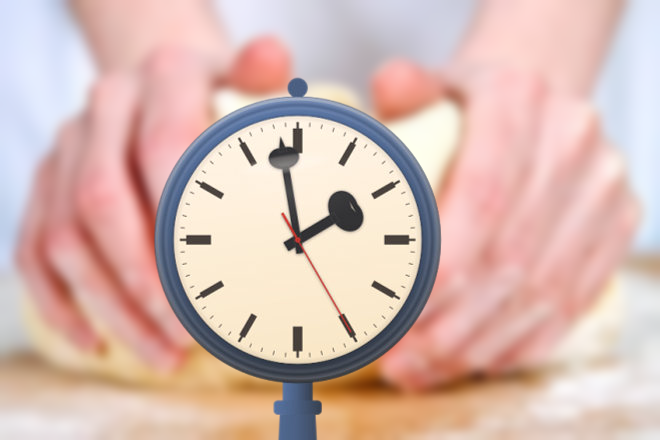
{"hour": 1, "minute": 58, "second": 25}
